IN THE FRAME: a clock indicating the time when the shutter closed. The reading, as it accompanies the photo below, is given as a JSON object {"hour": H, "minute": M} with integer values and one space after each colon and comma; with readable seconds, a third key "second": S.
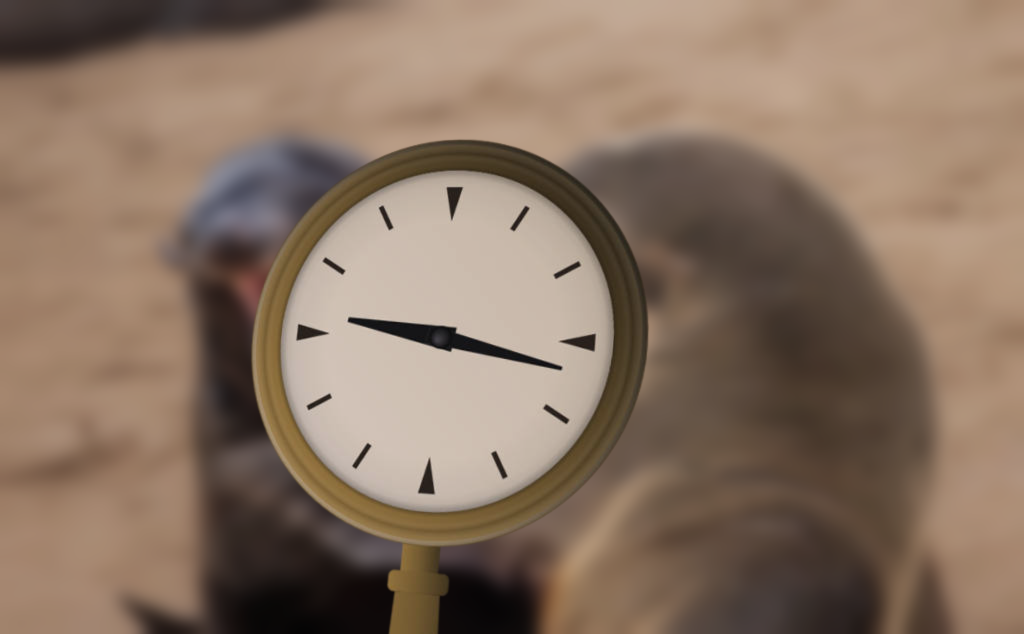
{"hour": 9, "minute": 17}
